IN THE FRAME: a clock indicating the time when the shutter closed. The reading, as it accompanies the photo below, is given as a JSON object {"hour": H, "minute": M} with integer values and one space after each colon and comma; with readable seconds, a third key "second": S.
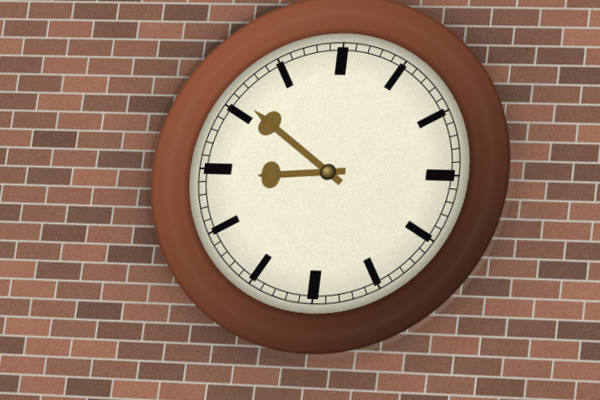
{"hour": 8, "minute": 51}
